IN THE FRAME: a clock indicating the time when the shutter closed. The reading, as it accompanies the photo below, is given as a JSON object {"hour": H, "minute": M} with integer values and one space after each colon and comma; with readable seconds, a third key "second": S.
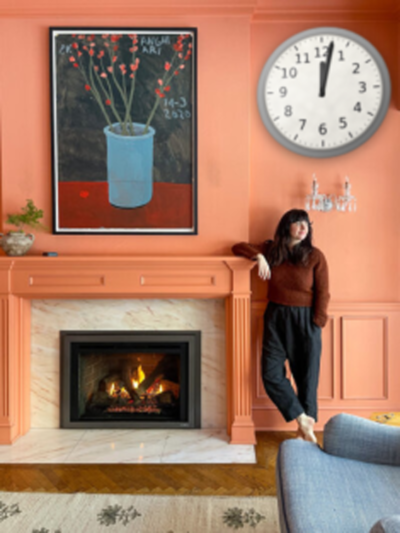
{"hour": 12, "minute": 2}
